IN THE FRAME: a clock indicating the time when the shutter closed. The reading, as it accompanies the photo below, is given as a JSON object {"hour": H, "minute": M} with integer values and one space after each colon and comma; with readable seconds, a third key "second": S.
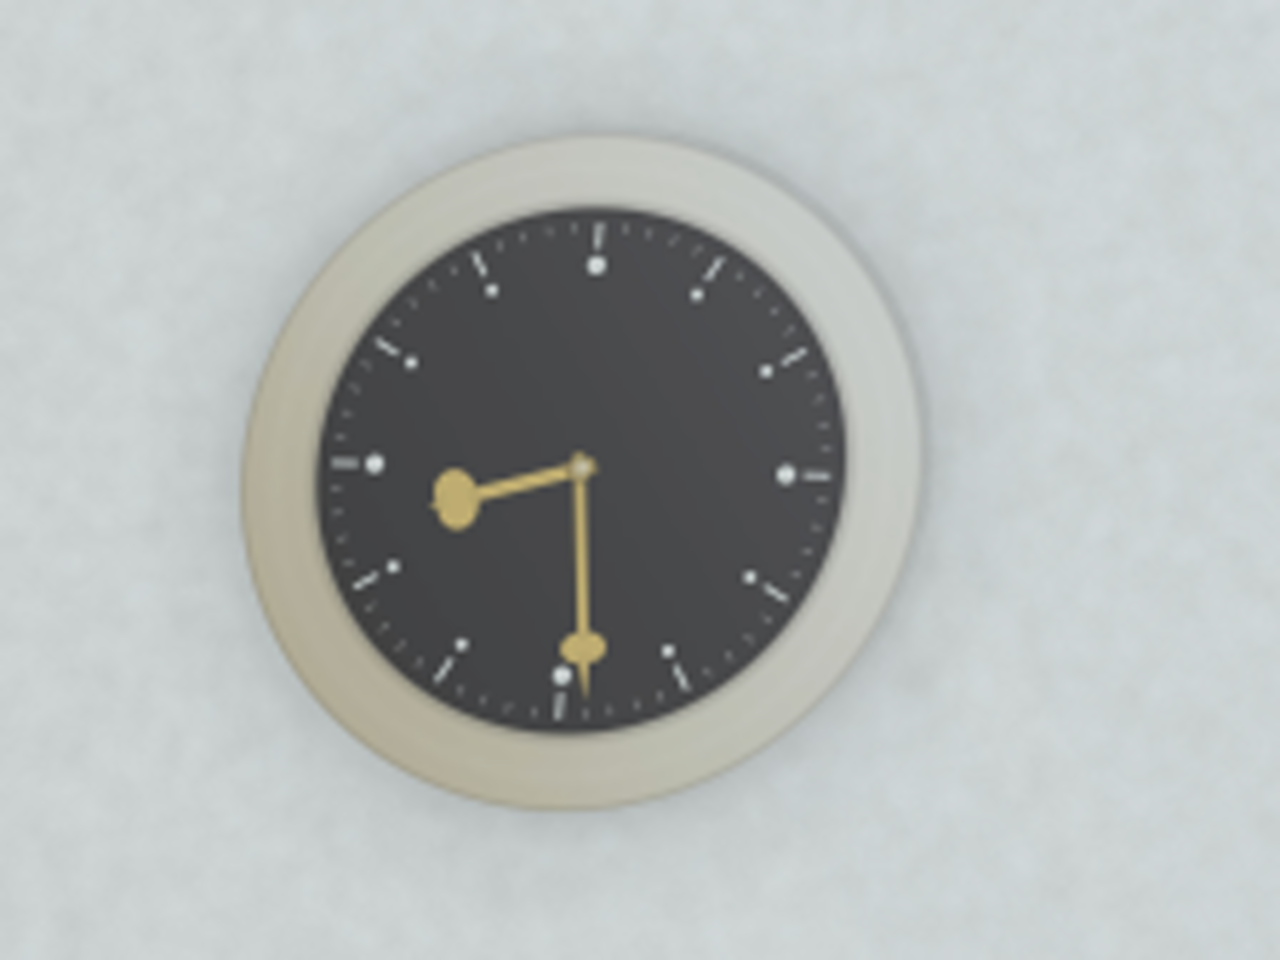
{"hour": 8, "minute": 29}
